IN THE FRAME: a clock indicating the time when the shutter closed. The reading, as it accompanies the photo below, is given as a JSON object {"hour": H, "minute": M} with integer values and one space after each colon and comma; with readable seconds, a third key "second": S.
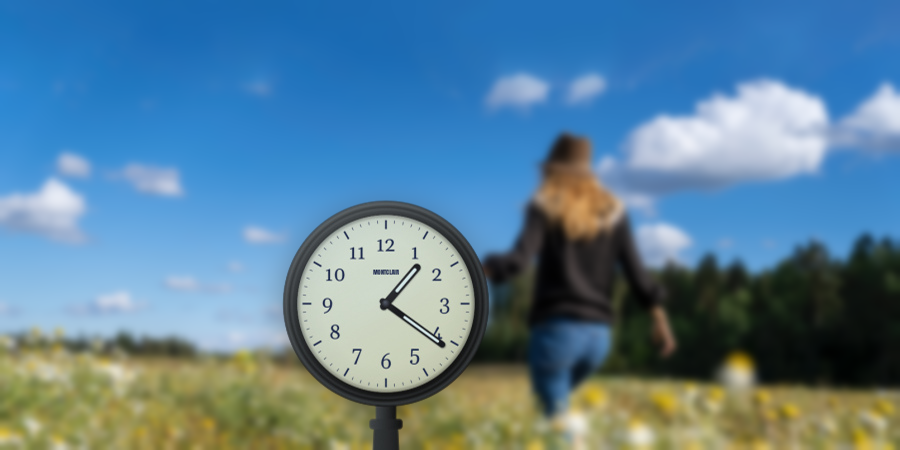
{"hour": 1, "minute": 21}
